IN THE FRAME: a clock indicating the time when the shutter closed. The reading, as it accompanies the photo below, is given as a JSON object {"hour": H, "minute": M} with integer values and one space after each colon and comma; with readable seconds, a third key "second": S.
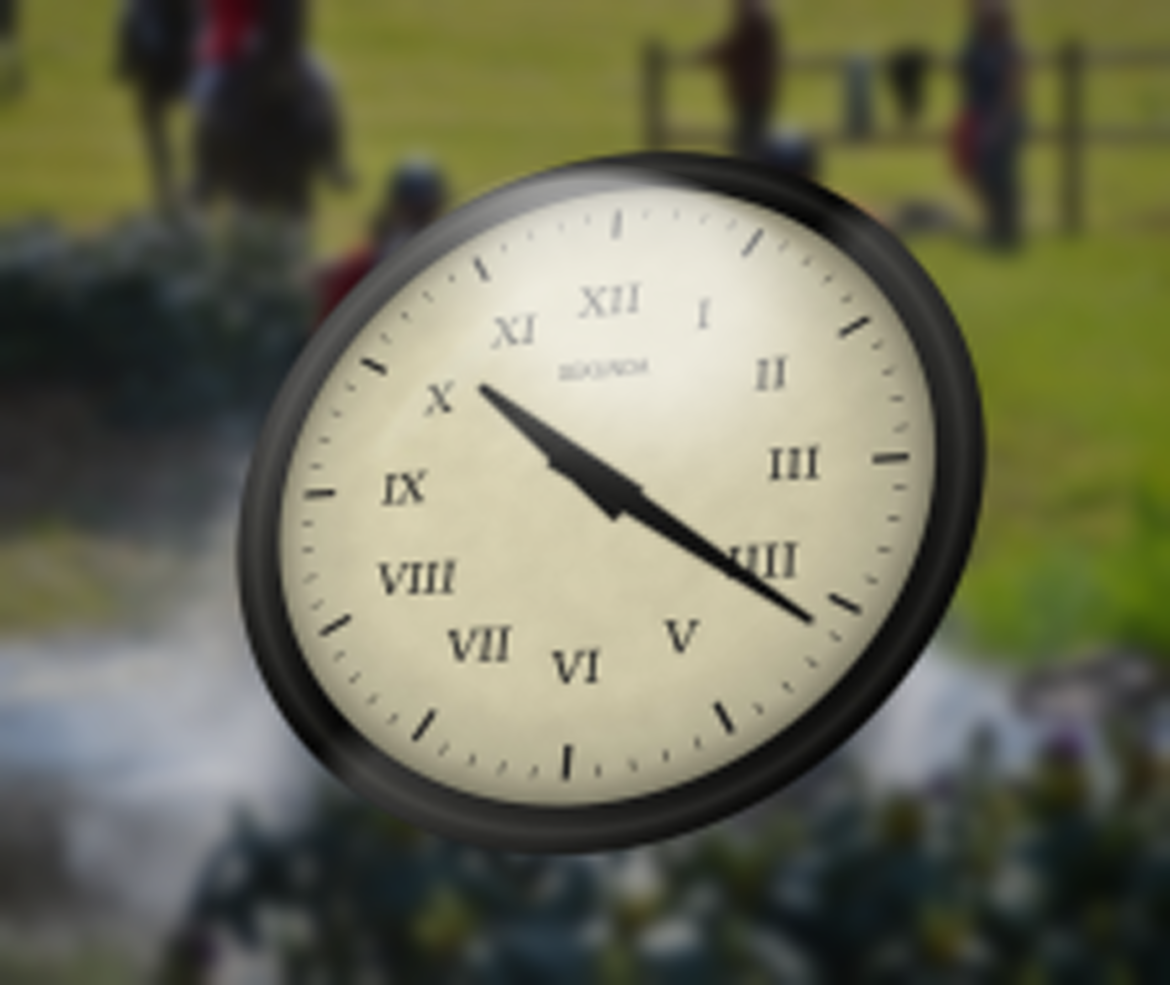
{"hour": 10, "minute": 21}
